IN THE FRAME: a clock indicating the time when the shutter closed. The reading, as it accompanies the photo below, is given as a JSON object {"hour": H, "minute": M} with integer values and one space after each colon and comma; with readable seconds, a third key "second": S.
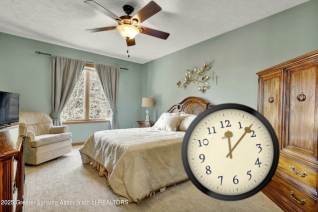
{"hour": 12, "minute": 8}
